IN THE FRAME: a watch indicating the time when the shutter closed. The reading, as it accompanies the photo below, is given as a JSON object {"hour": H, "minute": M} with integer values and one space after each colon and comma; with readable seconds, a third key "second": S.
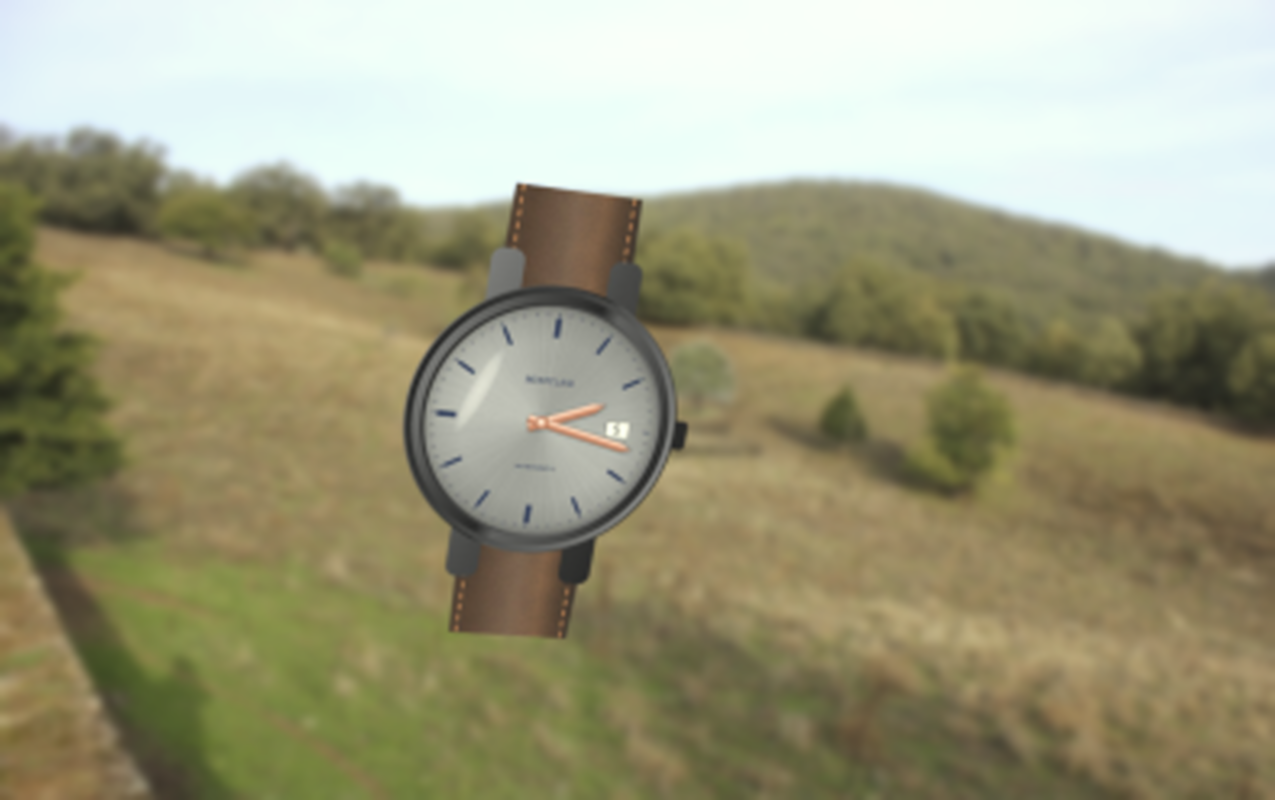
{"hour": 2, "minute": 17}
